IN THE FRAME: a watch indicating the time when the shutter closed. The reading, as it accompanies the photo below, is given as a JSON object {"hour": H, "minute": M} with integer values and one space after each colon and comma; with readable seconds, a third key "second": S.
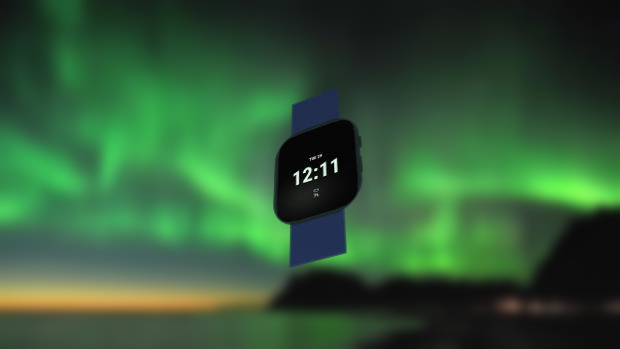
{"hour": 12, "minute": 11}
